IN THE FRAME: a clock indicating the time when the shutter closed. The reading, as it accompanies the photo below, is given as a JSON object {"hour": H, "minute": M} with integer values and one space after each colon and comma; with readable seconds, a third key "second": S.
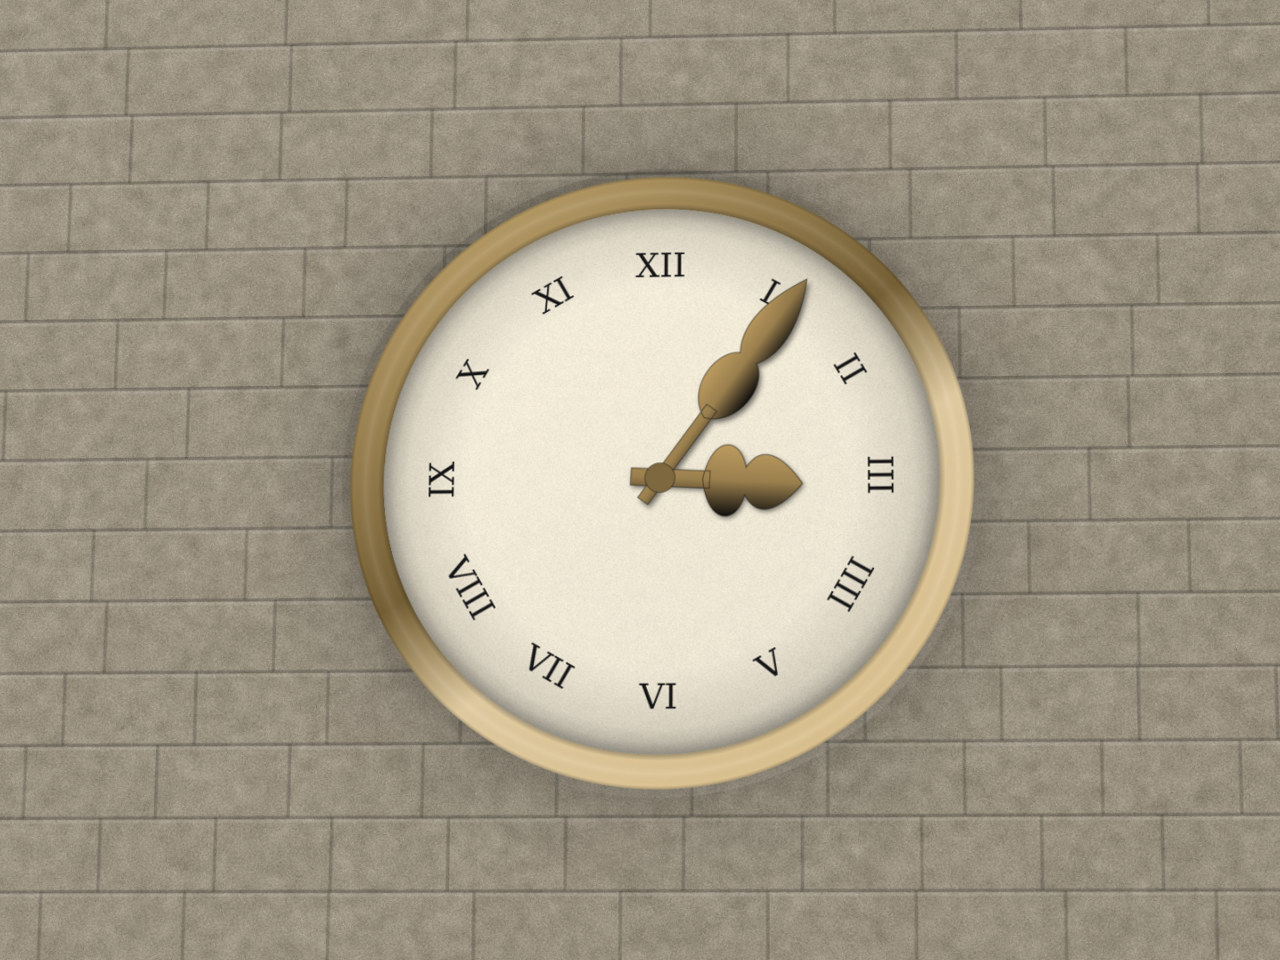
{"hour": 3, "minute": 6}
